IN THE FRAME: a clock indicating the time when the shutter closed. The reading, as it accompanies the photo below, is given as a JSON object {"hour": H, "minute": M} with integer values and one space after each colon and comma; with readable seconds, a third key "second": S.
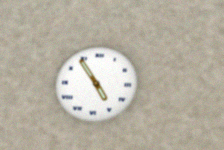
{"hour": 4, "minute": 54}
